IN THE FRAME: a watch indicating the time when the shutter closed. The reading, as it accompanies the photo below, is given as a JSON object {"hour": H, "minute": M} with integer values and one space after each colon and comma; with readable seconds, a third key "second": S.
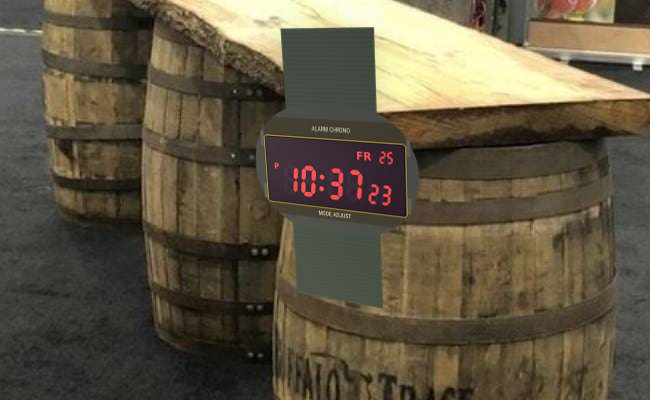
{"hour": 10, "minute": 37, "second": 23}
